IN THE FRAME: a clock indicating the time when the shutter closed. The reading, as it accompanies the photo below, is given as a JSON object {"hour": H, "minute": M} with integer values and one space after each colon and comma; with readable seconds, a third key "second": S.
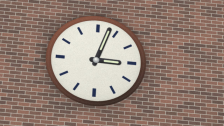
{"hour": 3, "minute": 3}
